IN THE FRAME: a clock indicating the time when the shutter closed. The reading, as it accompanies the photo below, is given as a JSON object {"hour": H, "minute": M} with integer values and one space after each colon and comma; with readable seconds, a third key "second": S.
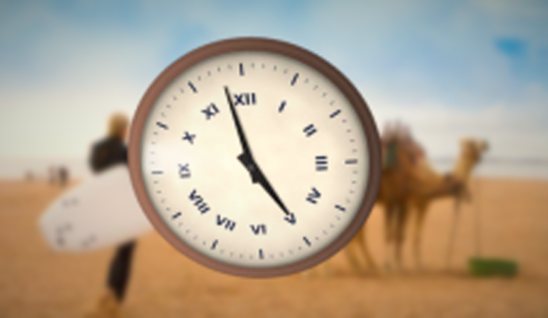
{"hour": 4, "minute": 58}
